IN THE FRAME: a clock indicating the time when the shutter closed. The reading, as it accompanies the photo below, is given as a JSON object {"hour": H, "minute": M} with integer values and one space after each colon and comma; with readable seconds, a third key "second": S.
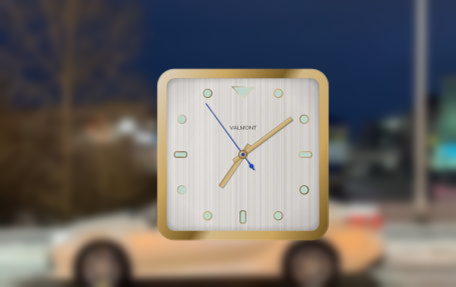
{"hour": 7, "minute": 8, "second": 54}
